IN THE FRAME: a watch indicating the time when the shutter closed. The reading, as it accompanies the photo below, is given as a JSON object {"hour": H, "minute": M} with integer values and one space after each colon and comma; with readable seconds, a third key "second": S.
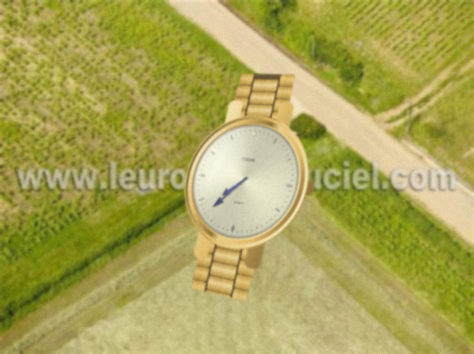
{"hour": 7, "minute": 37}
